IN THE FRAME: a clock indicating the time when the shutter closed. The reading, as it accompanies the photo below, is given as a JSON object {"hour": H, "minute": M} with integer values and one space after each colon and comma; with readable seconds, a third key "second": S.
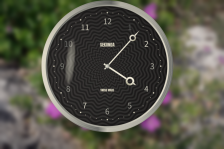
{"hour": 4, "minute": 7}
